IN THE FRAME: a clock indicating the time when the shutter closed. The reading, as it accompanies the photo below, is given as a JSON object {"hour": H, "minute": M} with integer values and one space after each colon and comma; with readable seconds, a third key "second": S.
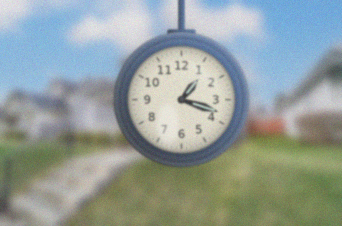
{"hour": 1, "minute": 18}
